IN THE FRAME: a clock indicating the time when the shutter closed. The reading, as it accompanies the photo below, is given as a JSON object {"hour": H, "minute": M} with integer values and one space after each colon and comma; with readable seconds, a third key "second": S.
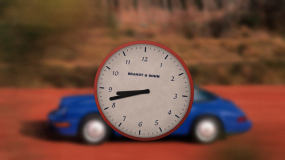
{"hour": 8, "minute": 42}
